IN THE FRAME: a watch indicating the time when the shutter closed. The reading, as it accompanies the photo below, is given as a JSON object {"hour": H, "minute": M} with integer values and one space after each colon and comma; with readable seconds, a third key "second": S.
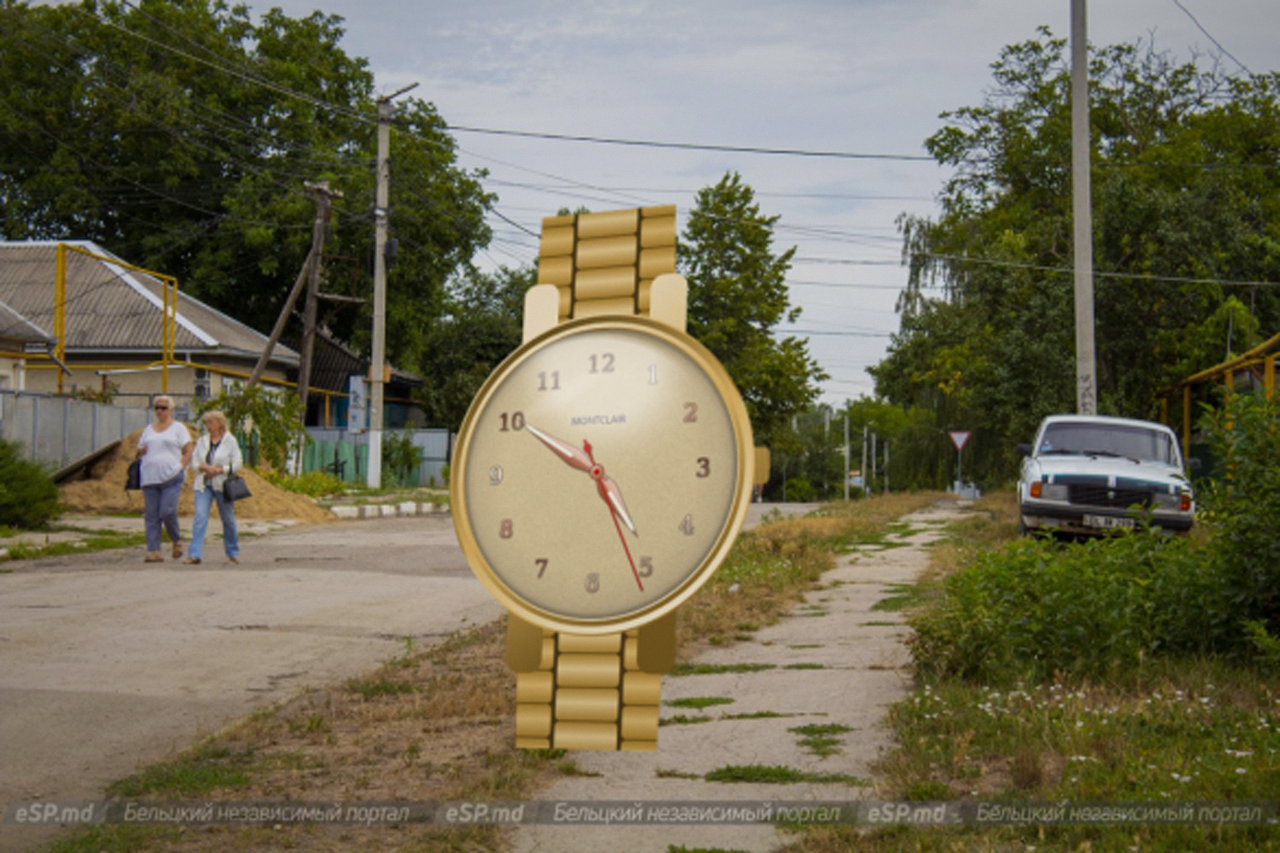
{"hour": 4, "minute": 50, "second": 26}
